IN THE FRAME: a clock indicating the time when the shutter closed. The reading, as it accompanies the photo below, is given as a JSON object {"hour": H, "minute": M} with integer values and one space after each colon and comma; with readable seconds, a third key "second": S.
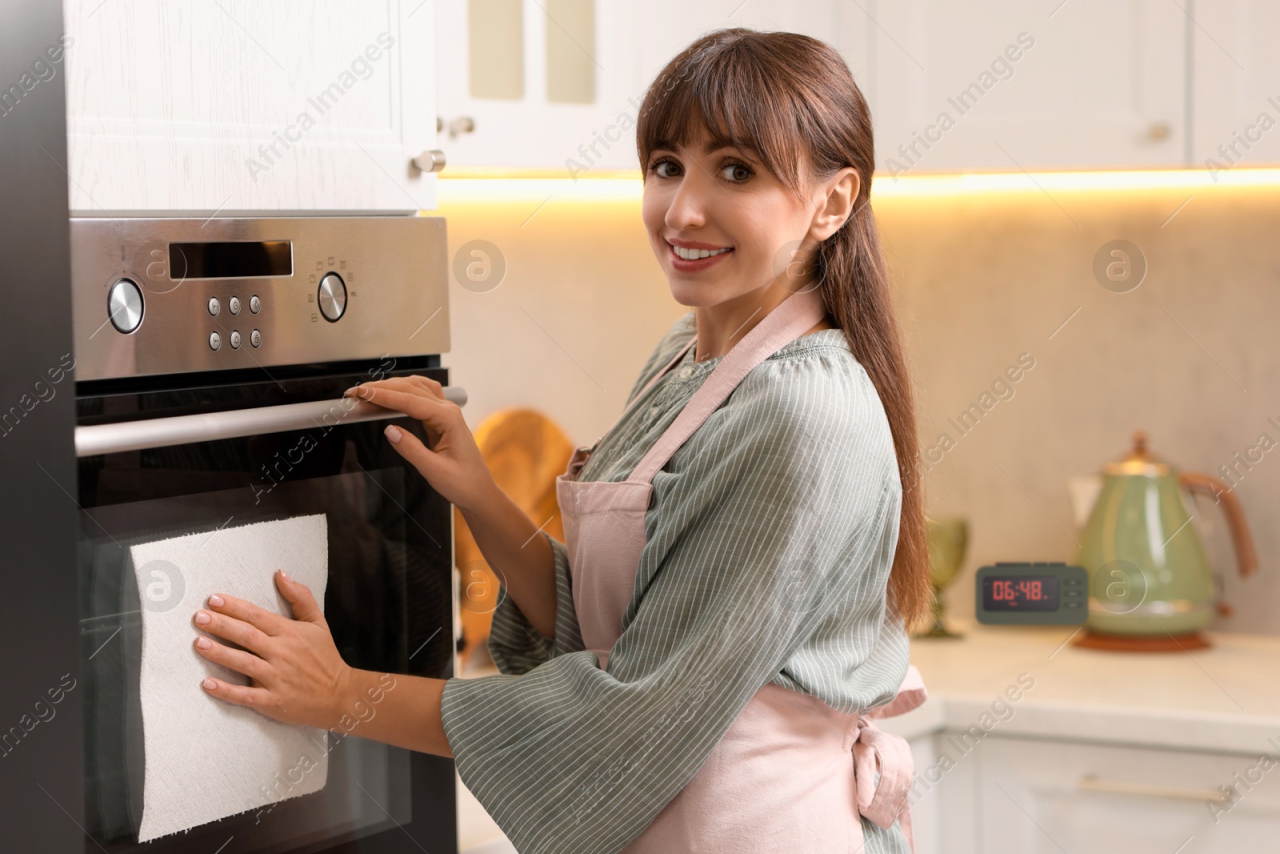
{"hour": 6, "minute": 48}
